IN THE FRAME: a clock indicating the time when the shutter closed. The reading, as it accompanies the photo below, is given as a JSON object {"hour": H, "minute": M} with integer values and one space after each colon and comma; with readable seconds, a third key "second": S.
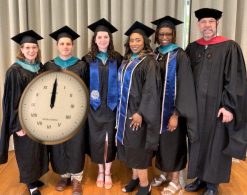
{"hour": 12, "minute": 0}
